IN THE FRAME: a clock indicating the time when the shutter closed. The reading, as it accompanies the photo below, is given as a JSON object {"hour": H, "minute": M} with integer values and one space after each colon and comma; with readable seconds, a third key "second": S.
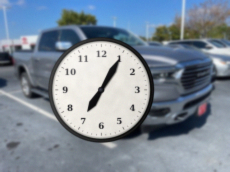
{"hour": 7, "minute": 5}
